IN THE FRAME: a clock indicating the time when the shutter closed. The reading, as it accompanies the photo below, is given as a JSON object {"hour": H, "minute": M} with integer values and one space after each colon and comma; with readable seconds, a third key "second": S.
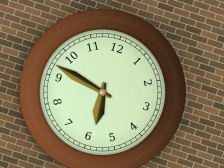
{"hour": 5, "minute": 47}
